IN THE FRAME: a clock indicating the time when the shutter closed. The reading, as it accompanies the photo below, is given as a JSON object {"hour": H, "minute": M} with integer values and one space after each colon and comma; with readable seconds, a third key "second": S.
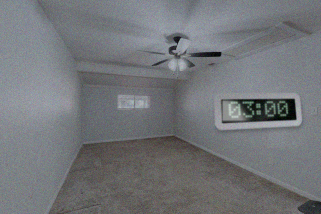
{"hour": 3, "minute": 0}
